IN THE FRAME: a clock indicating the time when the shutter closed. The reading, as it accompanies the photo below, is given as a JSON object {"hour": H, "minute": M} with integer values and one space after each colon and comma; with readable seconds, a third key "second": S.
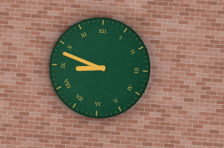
{"hour": 8, "minute": 48}
